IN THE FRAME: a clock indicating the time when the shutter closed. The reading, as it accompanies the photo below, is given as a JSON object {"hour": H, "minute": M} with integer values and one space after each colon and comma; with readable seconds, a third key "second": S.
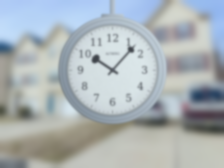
{"hour": 10, "minute": 7}
